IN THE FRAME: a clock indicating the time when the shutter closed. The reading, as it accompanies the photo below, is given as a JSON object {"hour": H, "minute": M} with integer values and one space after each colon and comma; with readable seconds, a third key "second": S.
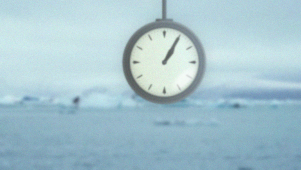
{"hour": 1, "minute": 5}
